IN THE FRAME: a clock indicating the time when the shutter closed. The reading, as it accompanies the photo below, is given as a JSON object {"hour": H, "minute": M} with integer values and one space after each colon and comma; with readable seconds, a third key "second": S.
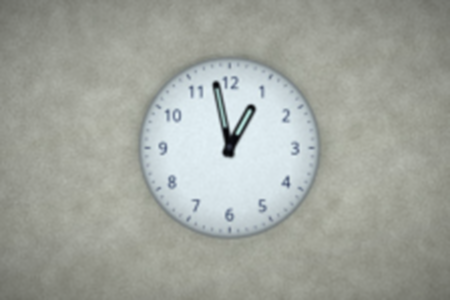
{"hour": 12, "minute": 58}
